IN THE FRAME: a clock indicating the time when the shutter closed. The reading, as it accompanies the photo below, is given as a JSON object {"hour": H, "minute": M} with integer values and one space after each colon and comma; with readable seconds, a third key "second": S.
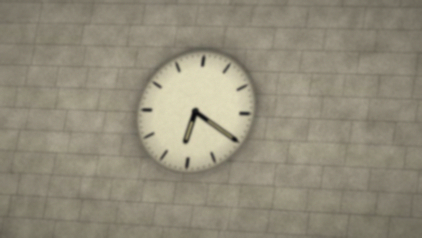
{"hour": 6, "minute": 20}
